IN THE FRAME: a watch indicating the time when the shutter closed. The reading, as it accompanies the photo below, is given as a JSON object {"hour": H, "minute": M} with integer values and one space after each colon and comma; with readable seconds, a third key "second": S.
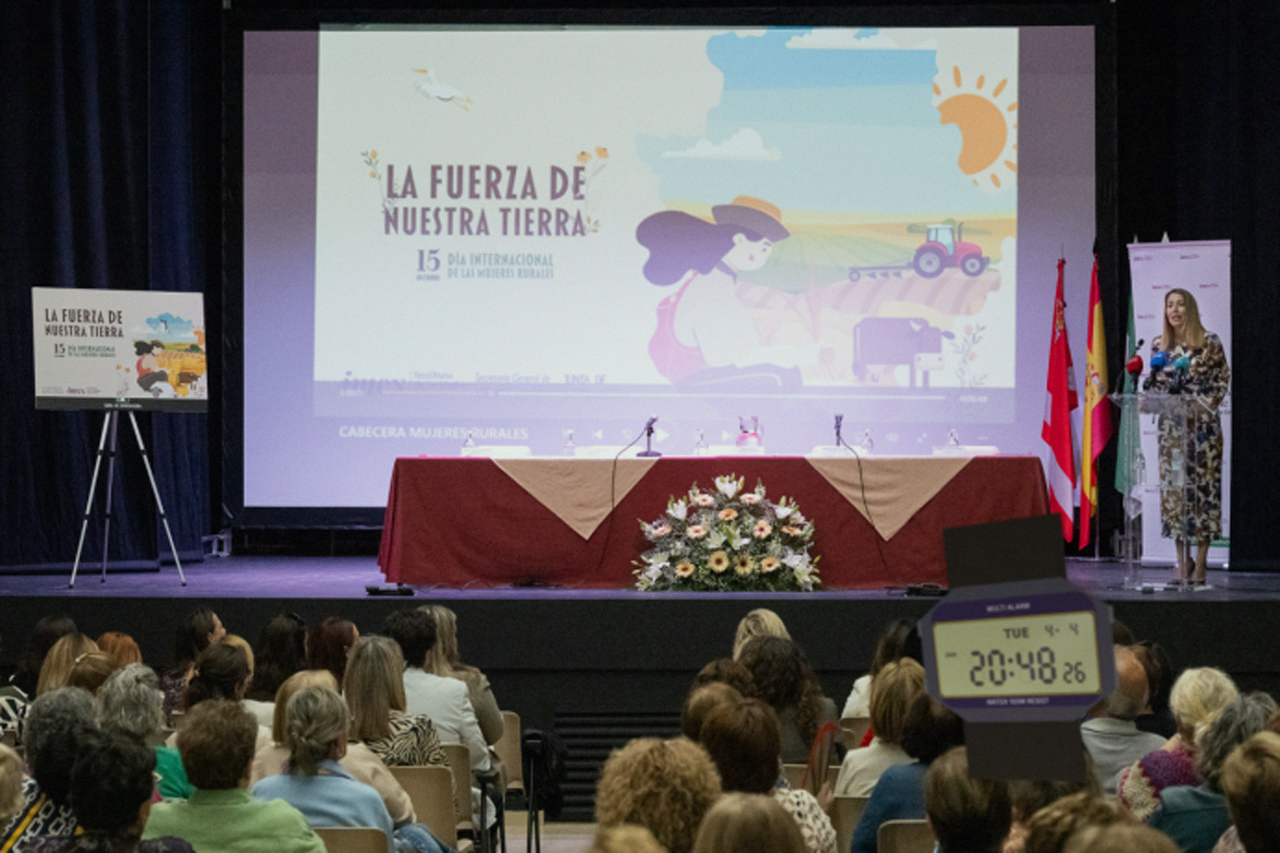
{"hour": 20, "minute": 48, "second": 26}
